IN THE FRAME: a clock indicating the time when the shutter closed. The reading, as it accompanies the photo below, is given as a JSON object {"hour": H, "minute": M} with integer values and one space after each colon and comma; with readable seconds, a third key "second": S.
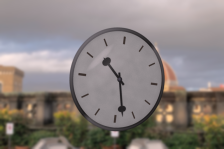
{"hour": 10, "minute": 28}
